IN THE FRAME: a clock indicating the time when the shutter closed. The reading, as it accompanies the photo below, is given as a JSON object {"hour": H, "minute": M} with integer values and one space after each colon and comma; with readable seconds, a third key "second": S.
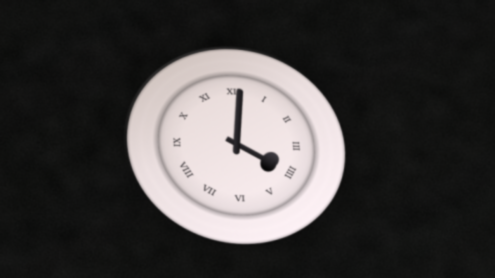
{"hour": 4, "minute": 1}
